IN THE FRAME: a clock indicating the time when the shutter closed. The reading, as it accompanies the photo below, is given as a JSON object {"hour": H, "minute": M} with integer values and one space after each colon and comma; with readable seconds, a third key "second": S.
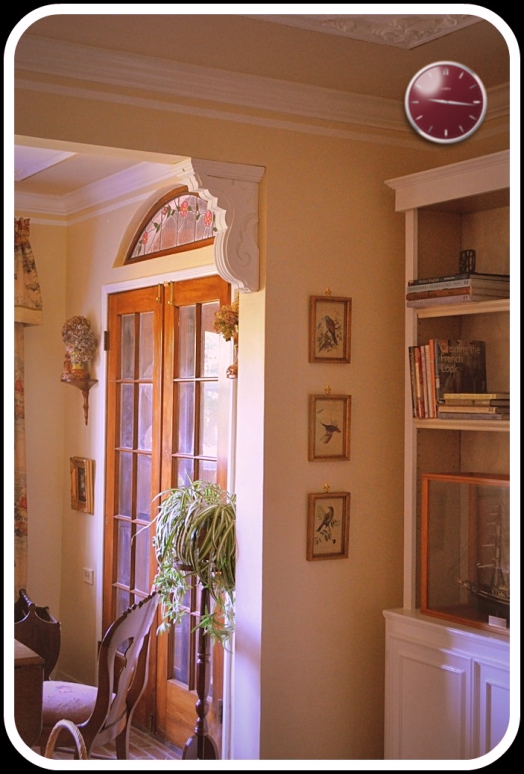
{"hour": 9, "minute": 16}
